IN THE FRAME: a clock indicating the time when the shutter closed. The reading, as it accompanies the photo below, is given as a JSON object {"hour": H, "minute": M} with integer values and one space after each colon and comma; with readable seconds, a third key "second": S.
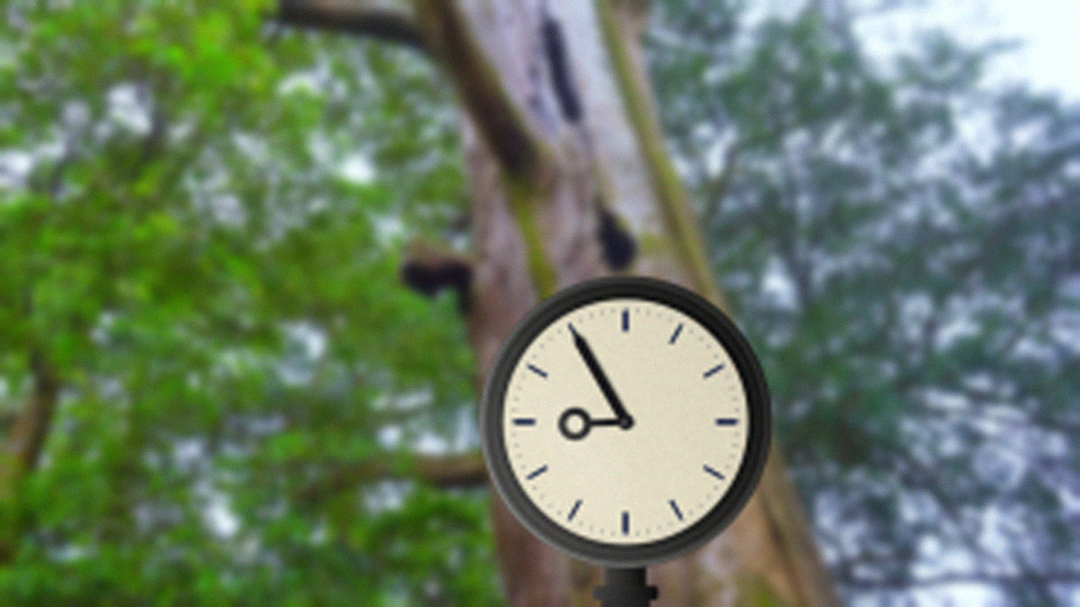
{"hour": 8, "minute": 55}
